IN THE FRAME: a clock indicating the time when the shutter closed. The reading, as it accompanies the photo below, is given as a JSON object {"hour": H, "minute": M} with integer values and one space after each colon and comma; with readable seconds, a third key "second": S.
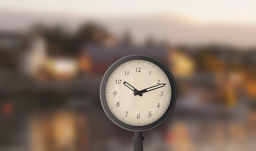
{"hour": 10, "minute": 12}
